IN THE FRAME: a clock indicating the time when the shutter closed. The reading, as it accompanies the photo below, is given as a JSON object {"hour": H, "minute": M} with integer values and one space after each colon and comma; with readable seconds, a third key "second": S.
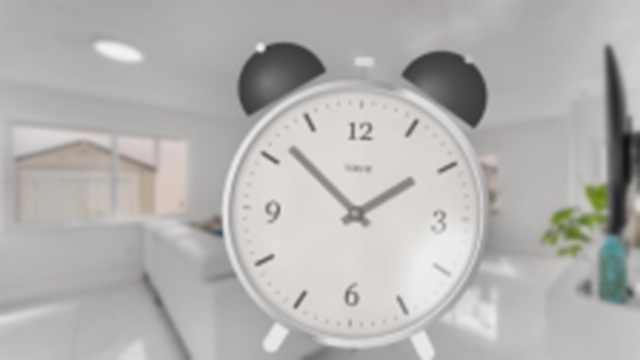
{"hour": 1, "minute": 52}
